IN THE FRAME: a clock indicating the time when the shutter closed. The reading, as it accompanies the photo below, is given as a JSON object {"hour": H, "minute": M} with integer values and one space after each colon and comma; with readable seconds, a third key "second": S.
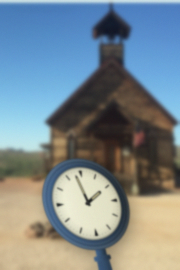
{"hour": 1, "minute": 58}
